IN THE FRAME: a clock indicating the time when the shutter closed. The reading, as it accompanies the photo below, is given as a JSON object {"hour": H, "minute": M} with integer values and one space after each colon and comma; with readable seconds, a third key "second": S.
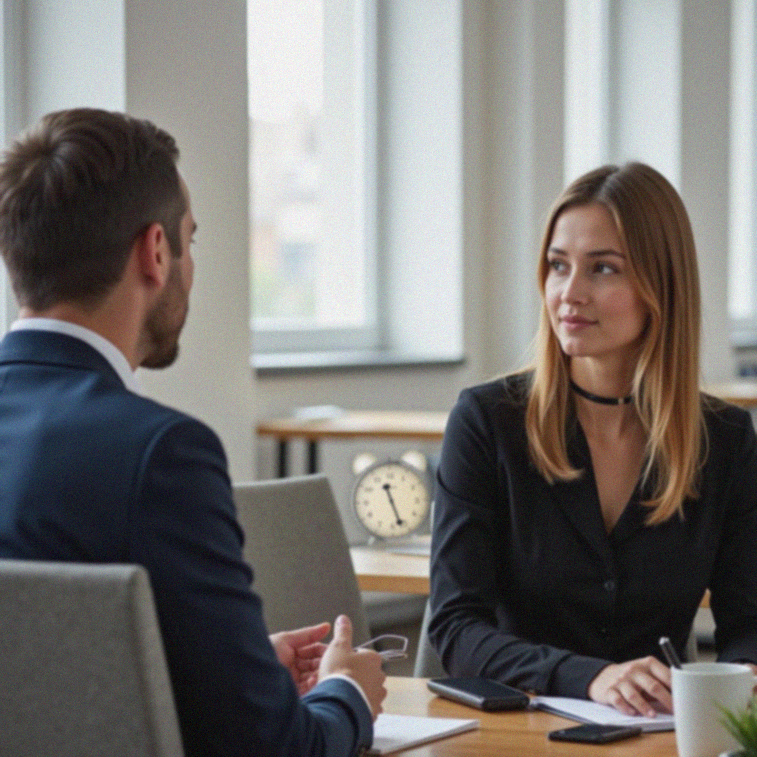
{"hour": 11, "minute": 27}
